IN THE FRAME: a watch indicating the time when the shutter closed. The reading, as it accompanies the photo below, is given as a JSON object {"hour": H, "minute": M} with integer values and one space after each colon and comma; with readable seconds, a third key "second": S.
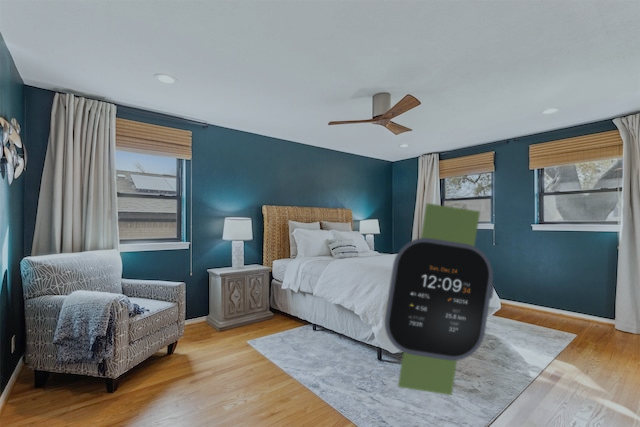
{"hour": 12, "minute": 9}
